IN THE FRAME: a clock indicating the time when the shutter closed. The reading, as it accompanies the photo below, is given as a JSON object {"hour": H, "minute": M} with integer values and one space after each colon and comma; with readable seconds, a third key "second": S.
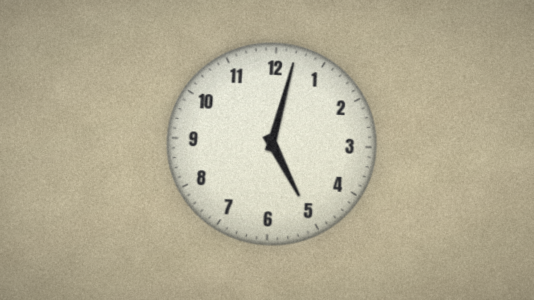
{"hour": 5, "minute": 2}
